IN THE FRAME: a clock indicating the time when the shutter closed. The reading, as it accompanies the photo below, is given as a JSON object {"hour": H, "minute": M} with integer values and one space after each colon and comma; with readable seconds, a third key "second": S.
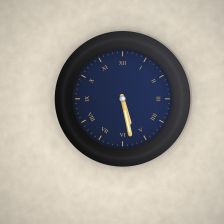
{"hour": 5, "minute": 28}
